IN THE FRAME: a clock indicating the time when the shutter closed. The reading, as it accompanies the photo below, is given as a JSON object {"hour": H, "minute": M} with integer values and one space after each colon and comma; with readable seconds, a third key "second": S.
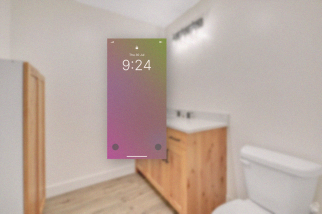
{"hour": 9, "minute": 24}
